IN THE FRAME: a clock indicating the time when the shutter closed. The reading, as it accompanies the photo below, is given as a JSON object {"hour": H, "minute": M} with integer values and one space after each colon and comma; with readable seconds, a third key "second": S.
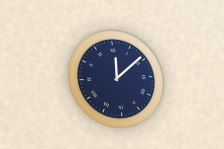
{"hour": 12, "minute": 9}
